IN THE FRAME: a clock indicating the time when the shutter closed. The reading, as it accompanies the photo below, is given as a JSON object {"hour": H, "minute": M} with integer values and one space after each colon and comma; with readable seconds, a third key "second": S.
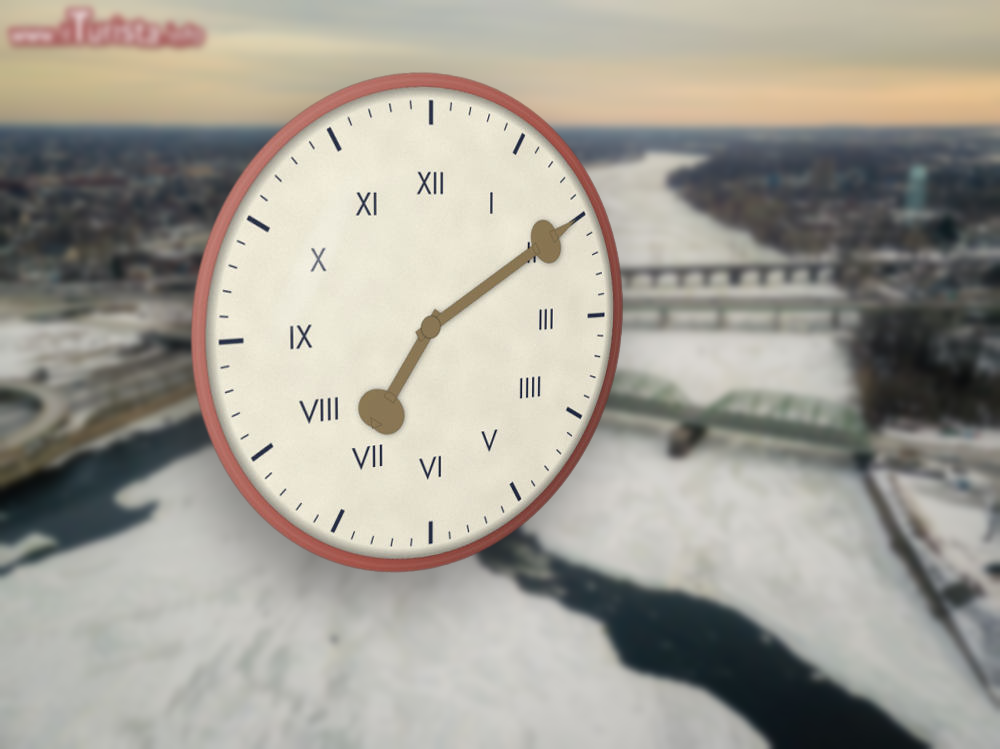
{"hour": 7, "minute": 10}
